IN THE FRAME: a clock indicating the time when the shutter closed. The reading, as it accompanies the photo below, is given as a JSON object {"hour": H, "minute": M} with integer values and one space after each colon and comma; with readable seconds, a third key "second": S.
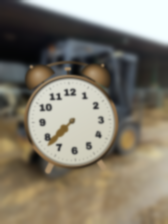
{"hour": 7, "minute": 38}
